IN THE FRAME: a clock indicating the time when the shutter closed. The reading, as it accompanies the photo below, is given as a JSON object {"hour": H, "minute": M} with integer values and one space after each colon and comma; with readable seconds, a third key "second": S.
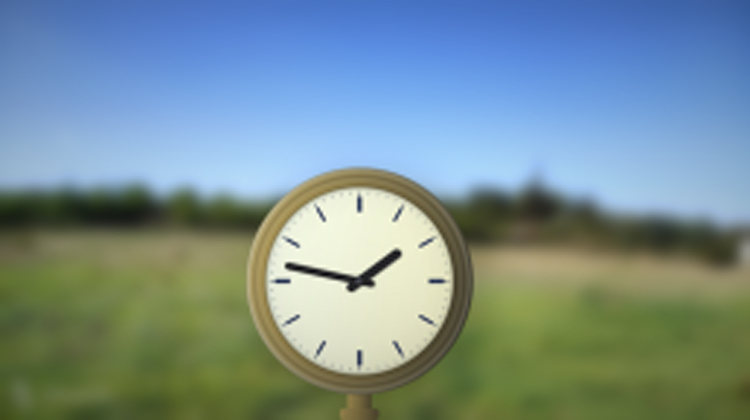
{"hour": 1, "minute": 47}
